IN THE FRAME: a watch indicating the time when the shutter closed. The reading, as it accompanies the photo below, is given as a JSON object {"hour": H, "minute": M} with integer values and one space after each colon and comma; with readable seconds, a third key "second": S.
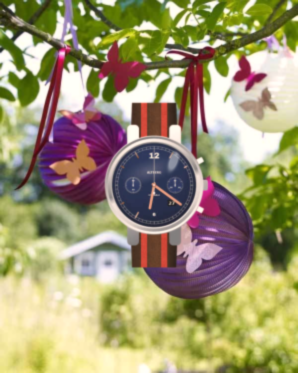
{"hour": 6, "minute": 21}
